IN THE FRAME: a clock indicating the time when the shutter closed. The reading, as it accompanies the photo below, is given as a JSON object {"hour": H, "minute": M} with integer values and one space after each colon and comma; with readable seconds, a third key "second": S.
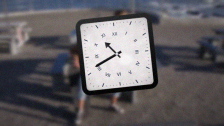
{"hour": 10, "minute": 41}
